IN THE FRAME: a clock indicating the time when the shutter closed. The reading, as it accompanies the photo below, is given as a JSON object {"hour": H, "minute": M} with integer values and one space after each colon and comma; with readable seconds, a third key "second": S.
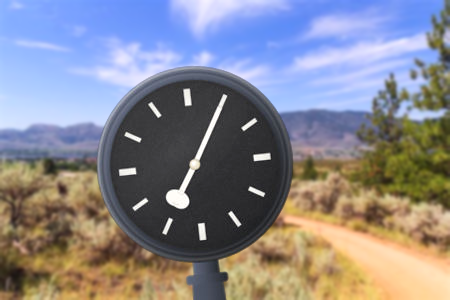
{"hour": 7, "minute": 5}
